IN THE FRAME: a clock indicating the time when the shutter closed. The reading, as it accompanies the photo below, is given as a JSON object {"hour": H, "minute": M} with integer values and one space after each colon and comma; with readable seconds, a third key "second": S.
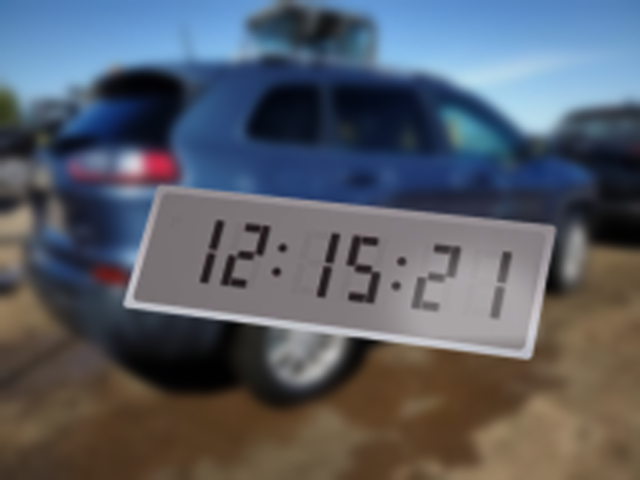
{"hour": 12, "minute": 15, "second": 21}
